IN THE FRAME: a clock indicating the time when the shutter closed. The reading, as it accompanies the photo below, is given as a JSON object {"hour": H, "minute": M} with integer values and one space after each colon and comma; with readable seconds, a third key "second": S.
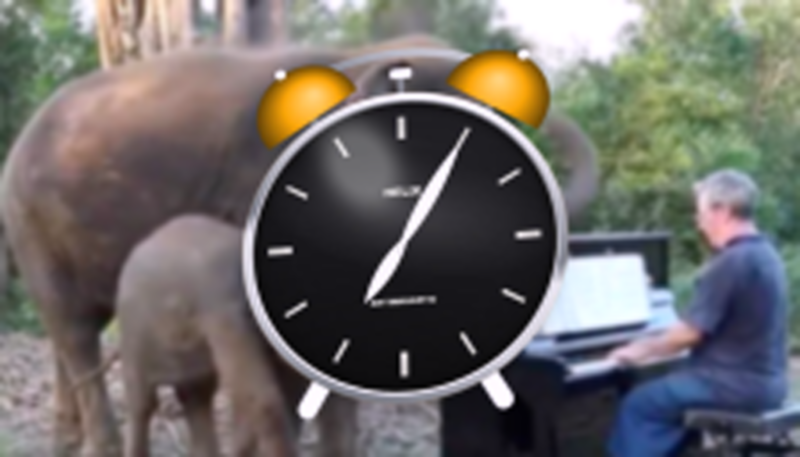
{"hour": 7, "minute": 5}
